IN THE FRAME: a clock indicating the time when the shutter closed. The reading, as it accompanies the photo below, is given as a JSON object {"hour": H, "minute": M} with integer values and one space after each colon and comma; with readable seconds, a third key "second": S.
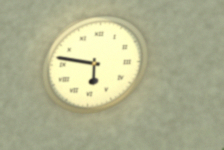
{"hour": 5, "minute": 47}
